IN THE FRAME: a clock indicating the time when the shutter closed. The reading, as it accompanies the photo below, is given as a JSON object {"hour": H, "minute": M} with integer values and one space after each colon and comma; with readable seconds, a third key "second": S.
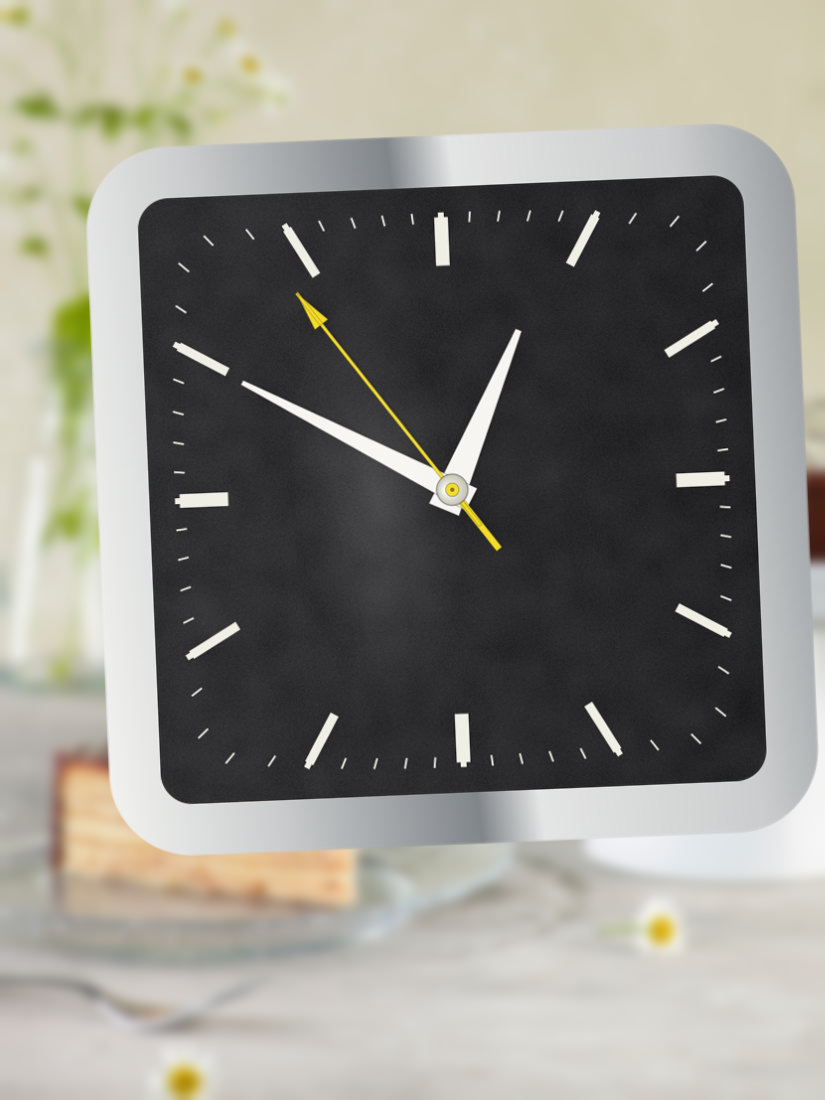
{"hour": 12, "minute": 49, "second": 54}
